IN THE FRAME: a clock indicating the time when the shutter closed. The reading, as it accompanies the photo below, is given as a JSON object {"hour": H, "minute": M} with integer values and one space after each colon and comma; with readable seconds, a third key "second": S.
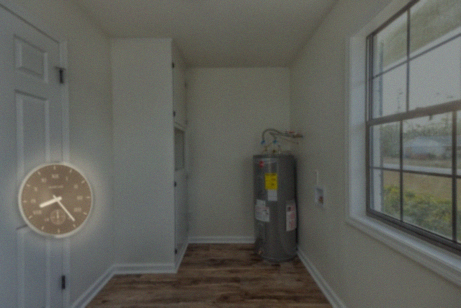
{"hour": 8, "minute": 24}
